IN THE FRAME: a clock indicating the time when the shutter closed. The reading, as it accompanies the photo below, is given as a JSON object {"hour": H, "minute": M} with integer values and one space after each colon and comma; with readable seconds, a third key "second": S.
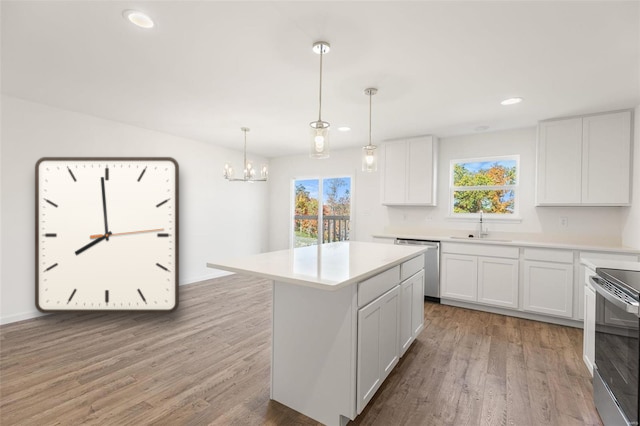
{"hour": 7, "minute": 59, "second": 14}
